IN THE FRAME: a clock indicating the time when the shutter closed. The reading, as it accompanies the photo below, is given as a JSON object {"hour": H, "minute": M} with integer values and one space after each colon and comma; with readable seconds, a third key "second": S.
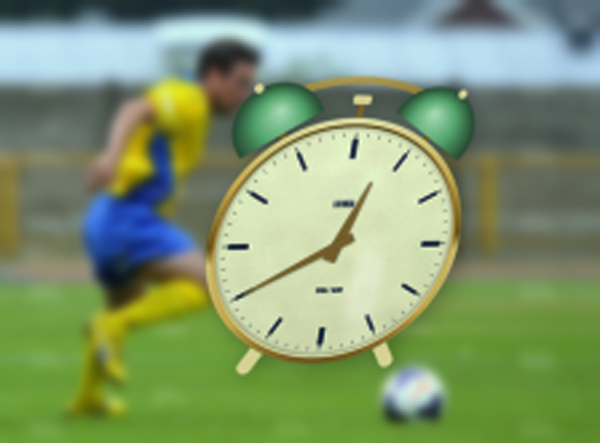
{"hour": 12, "minute": 40}
